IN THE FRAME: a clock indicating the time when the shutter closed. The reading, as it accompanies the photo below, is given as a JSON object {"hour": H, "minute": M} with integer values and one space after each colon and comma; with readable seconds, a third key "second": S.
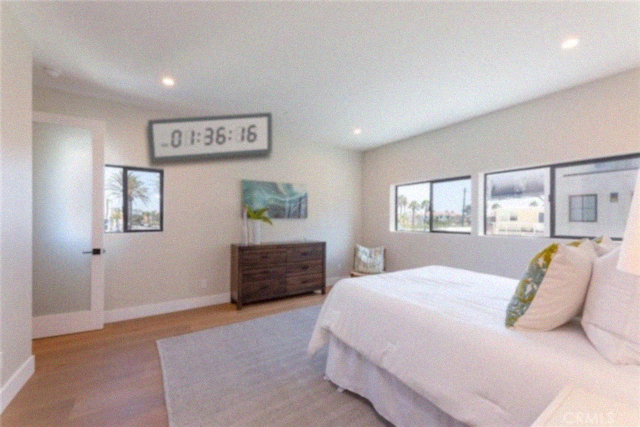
{"hour": 1, "minute": 36, "second": 16}
